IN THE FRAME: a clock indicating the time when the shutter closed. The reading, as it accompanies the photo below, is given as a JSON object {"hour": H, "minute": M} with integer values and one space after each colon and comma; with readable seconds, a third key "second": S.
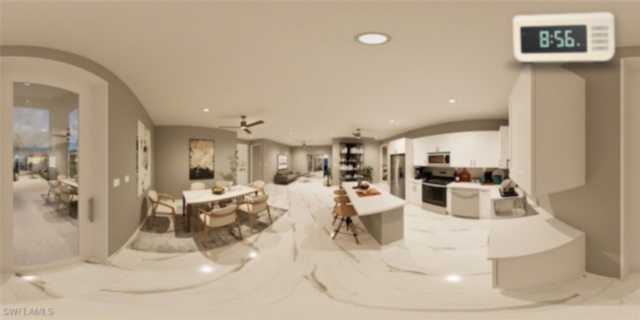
{"hour": 8, "minute": 56}
